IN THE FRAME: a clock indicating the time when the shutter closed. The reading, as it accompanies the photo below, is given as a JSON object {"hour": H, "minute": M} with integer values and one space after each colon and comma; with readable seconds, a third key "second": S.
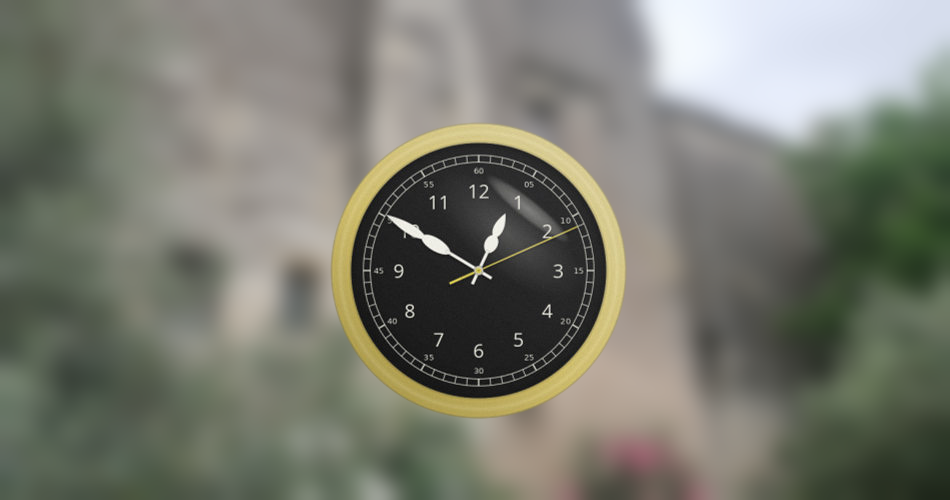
{"hour": 12, "minute": 50, "second": 11}
